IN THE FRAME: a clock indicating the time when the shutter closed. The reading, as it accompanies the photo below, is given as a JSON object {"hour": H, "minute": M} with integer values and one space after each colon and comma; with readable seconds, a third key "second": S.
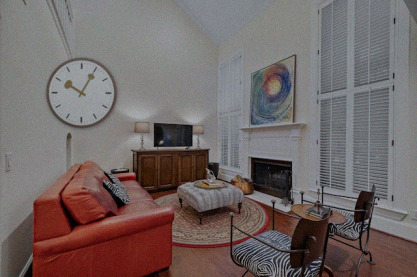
{"hour": 10, "minute": 5}
